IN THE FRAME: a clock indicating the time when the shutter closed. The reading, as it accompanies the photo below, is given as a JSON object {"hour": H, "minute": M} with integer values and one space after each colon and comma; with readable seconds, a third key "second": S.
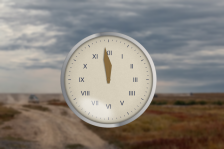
{"hour": 11, "minute": 59}
